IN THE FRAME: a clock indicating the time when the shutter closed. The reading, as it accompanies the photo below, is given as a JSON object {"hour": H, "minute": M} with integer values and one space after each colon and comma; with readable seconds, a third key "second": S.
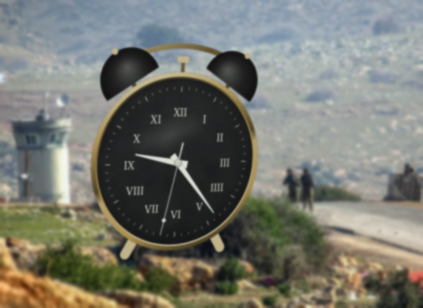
{"hour": 9, "minute": 23, "second": 32}
